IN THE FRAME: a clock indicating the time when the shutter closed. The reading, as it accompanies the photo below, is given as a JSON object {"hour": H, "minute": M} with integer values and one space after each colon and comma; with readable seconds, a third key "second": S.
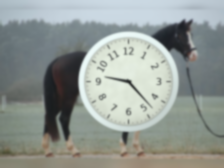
{"hour": 9, "minute": 23}
